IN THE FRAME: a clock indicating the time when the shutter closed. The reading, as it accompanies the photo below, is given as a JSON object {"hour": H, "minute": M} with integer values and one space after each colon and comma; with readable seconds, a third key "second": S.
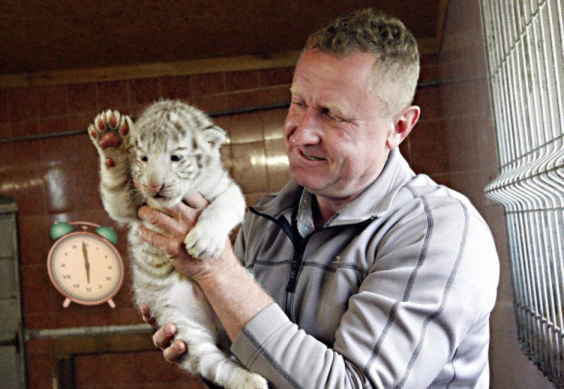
{"hour": 5, "minute": 59}
